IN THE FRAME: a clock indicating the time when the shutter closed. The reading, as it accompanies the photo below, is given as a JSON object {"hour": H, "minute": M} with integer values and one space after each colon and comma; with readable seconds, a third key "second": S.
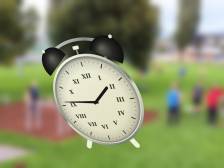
{"hour": 1, "minute": 46}
